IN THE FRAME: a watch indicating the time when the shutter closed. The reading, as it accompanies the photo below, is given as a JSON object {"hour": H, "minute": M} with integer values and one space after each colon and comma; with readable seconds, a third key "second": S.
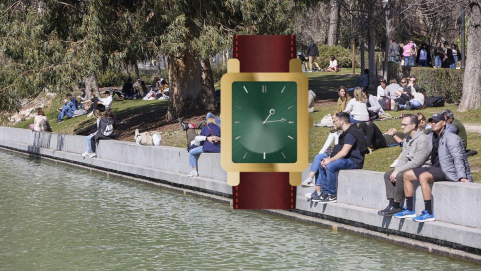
{"hour": 1, "minute": 14}
